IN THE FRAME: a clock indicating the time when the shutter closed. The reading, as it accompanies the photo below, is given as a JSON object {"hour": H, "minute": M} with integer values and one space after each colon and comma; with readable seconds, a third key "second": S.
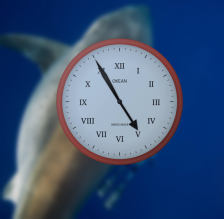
{"hour": 4, "minute": 55}
